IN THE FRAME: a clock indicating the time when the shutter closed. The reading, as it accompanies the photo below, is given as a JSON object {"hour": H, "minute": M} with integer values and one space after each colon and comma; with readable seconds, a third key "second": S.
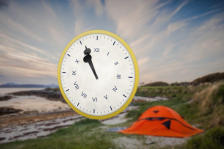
{"hour": 10, "minute": 56}
